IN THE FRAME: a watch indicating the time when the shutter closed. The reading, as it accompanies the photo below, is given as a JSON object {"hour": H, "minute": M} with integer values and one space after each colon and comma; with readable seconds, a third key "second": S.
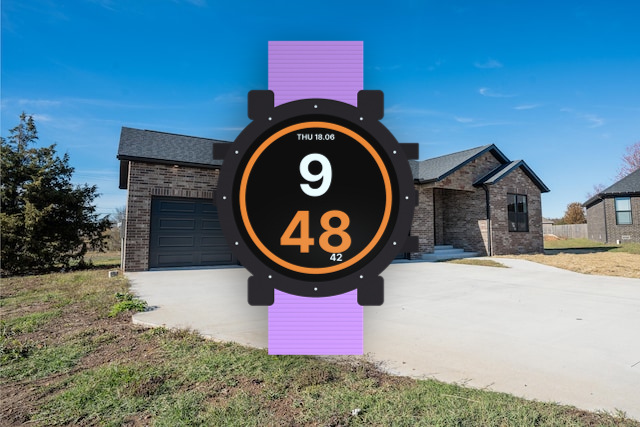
{"hour": 9, "minute": 48, "second": 42}
